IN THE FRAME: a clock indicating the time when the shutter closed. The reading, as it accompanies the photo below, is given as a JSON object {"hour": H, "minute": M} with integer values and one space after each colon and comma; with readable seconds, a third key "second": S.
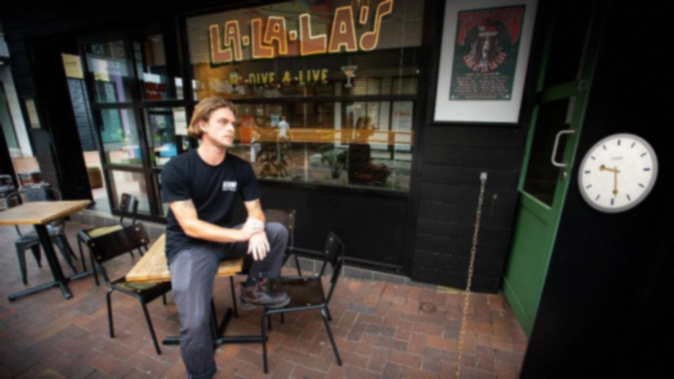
{"hour": 9, "minute": 29}
